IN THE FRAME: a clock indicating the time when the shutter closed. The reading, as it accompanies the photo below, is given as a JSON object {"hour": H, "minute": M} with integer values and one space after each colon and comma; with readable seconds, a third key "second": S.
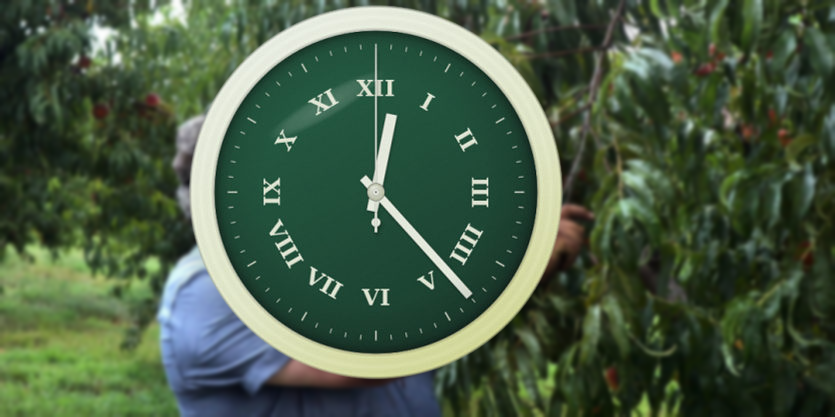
{"hour": 12, "minute": 23, "second": 0}
